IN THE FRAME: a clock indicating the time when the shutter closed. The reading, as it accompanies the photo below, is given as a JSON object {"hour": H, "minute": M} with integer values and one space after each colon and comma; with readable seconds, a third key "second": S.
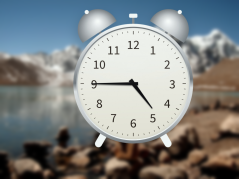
{"hour": 4, "minute": 45}
